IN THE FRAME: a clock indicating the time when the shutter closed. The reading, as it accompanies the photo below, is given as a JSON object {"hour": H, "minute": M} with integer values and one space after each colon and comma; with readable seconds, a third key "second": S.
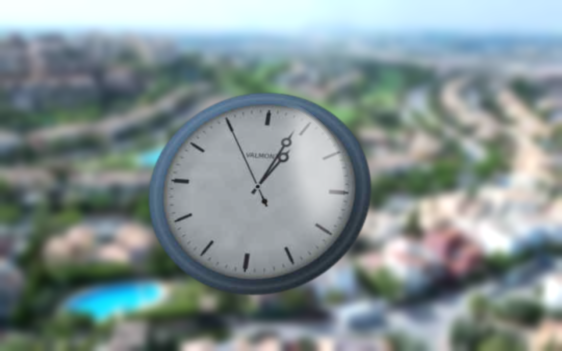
{"hour": 1, "minute": 3, "second": 55}
